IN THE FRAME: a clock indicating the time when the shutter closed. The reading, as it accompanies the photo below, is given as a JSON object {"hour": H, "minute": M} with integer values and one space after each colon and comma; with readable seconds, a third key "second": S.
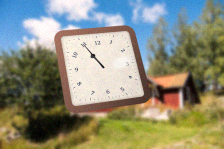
{"hour": 10, "minute": 55}
